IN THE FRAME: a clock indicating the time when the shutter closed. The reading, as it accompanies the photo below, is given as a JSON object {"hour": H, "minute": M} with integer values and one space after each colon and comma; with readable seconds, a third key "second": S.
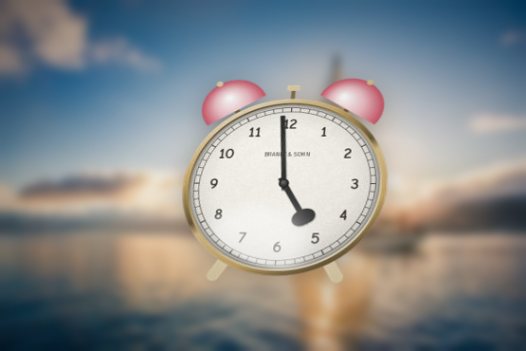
{"hour": 4, "minute": 59}
